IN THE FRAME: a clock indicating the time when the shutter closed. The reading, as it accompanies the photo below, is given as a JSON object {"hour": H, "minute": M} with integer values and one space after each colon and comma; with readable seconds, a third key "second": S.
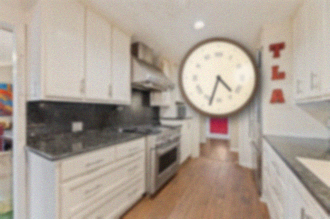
{"hour": 4, "minute": 33}
